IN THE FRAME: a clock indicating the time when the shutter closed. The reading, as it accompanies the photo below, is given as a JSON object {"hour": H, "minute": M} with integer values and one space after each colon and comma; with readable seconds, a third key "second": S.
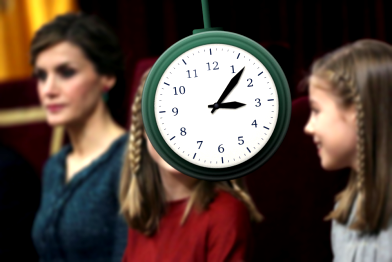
{"hour": 3, "minute": 7}
